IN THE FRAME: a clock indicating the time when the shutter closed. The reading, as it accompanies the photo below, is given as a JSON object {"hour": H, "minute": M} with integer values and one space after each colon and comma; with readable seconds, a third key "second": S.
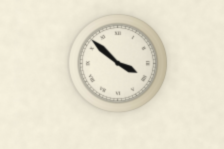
{"hour": 3, "minute": 52}
